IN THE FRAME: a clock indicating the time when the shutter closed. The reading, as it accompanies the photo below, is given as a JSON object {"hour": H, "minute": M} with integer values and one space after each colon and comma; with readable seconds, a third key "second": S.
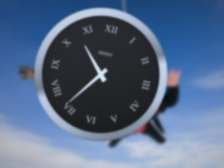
{"hour": 10, "minute": 36}
